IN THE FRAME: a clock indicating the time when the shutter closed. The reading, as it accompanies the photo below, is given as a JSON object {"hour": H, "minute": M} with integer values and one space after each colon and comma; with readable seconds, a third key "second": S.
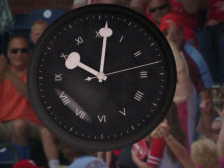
{"hour": 10, "minute": 1, "second": 13}
